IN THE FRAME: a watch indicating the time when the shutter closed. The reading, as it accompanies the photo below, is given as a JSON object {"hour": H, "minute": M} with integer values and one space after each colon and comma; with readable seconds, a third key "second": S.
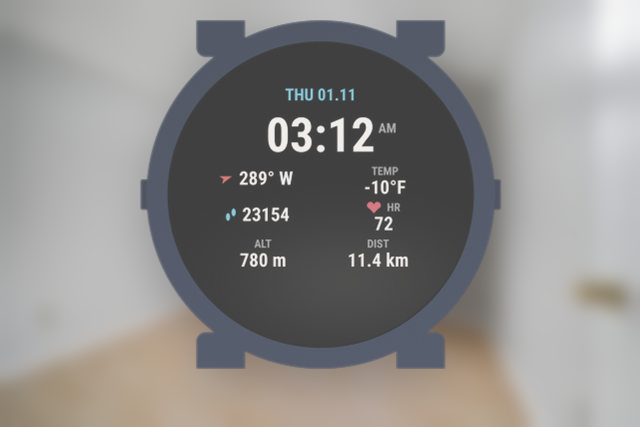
{"hour": 3, "minute": 12}
